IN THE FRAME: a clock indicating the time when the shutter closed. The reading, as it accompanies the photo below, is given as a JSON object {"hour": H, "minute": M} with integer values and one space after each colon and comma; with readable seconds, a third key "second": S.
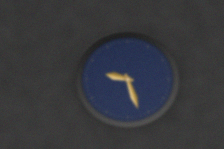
{"hour": 9, "minute": 27}
